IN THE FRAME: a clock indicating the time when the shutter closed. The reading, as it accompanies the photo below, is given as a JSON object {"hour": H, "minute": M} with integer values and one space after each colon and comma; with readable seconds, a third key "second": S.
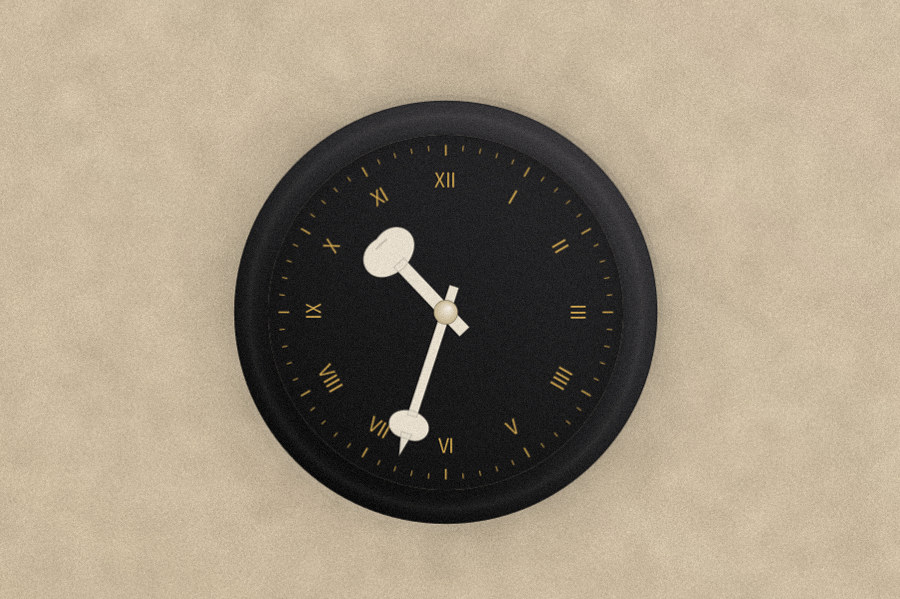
{"hour": 10, "minute": 33}
